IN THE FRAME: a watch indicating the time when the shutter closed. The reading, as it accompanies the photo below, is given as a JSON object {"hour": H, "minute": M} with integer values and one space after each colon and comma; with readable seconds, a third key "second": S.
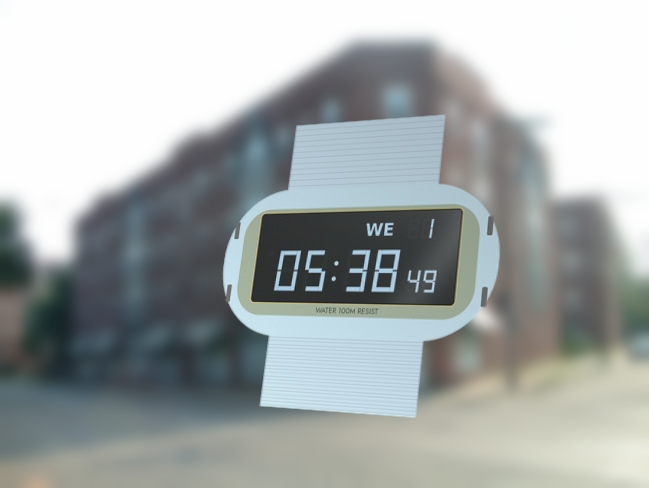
{"hour": 5, "minute": 38, "second": 49}
